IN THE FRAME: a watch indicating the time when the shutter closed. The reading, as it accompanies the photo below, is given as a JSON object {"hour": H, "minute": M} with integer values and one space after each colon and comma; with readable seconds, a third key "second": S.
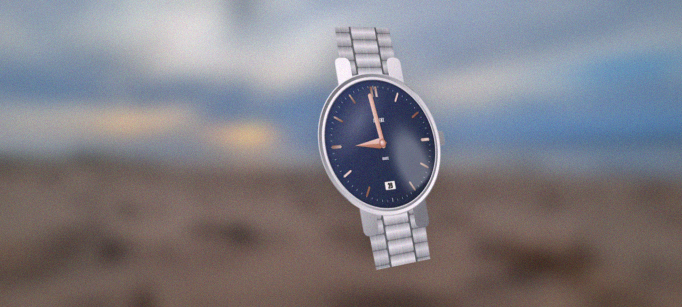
{"hour": 8, "minute": 59}
